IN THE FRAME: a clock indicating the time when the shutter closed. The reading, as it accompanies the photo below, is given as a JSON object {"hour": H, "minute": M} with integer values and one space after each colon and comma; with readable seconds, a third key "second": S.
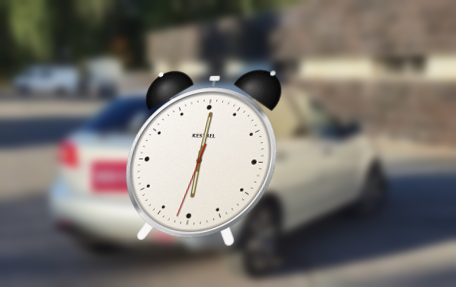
{"hour": 6, "minute": 0, "second": 32}
